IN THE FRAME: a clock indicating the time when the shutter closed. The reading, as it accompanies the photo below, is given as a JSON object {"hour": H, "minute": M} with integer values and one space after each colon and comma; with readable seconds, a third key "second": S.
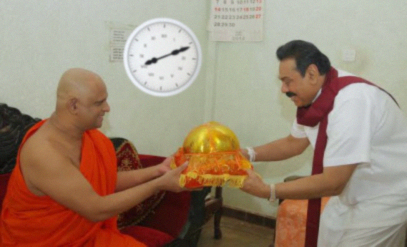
{"hour": 8, "minute": 11}
